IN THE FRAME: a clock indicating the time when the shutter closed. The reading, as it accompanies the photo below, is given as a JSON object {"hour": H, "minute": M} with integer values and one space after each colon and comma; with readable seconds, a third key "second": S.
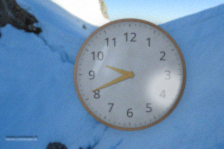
{"hour": 9, "minute": 41}
